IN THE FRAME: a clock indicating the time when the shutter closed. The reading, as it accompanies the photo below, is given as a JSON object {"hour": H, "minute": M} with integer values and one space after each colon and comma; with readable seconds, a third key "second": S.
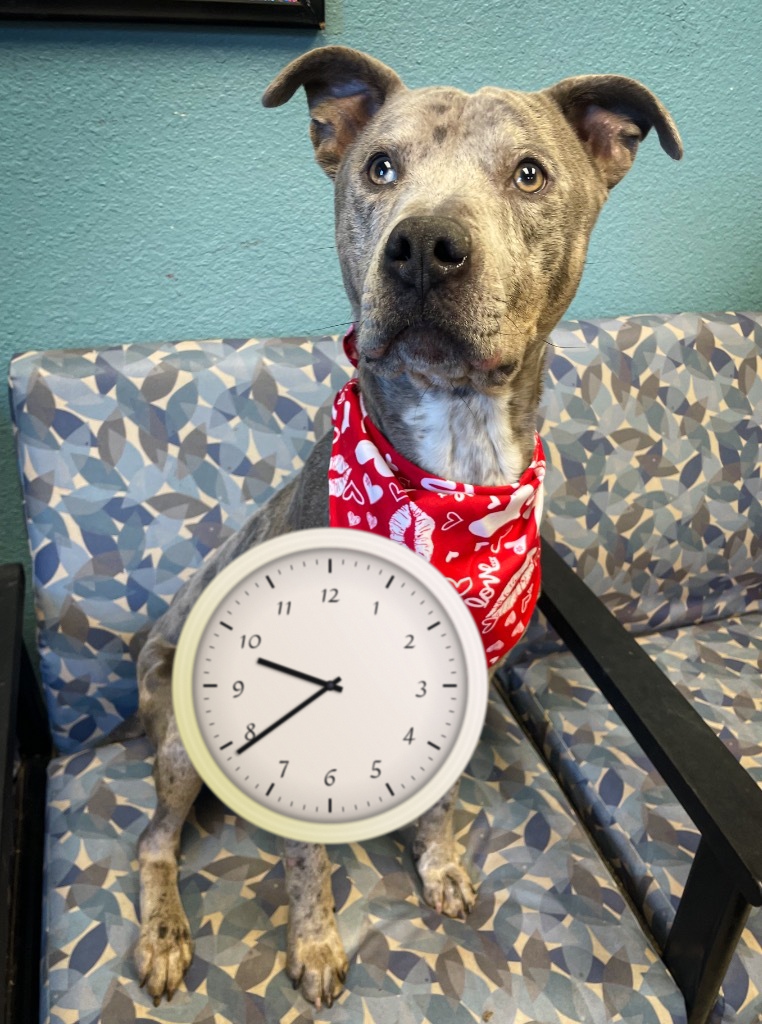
{"hour": 9, "minute": 39}
